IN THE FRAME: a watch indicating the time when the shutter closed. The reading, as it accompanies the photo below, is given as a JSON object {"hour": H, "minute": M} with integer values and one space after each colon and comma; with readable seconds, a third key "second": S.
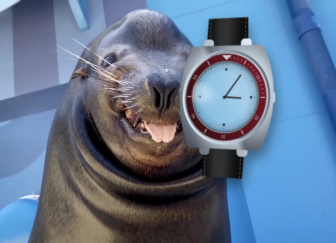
{"hour": 3, "minute": 6}
